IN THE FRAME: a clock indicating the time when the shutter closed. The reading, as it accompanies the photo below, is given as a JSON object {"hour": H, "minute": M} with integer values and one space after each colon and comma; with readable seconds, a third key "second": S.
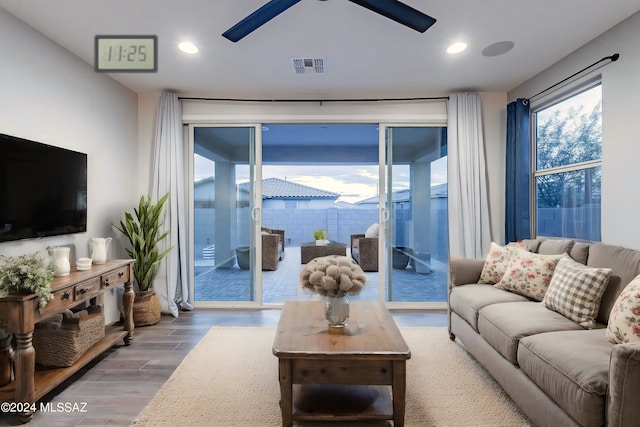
{"hour": 11, "minute": 25}
